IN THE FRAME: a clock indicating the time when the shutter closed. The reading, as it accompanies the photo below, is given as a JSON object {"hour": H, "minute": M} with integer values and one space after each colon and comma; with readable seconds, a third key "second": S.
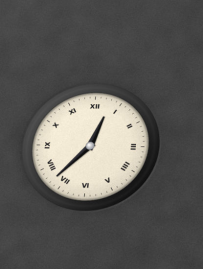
{"hour": 12, "minute": 37}
